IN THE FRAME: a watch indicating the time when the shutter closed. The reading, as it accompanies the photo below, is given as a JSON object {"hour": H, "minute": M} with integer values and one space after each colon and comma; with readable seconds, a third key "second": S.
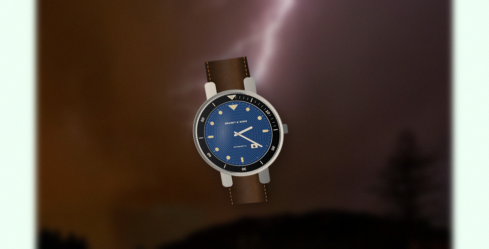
{"hour": 2, "minute": 21}
